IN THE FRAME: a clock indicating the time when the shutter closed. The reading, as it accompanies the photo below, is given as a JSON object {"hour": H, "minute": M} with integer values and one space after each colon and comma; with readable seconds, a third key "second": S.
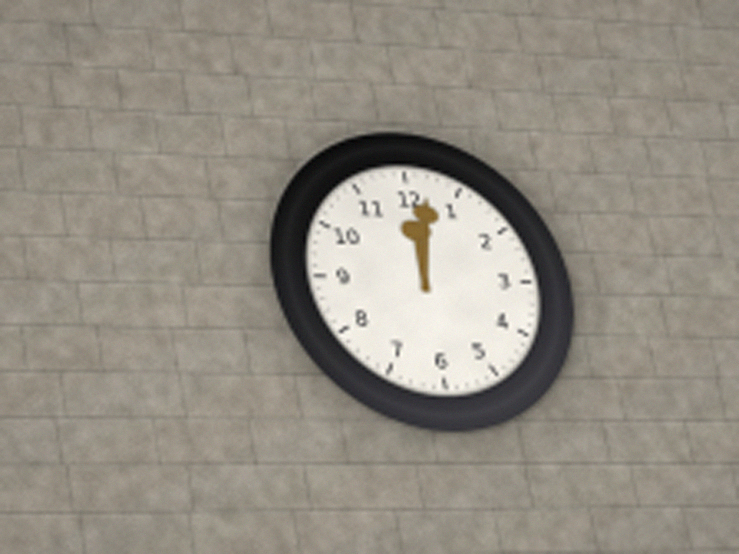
{"hour": 12, "minute": 2}
